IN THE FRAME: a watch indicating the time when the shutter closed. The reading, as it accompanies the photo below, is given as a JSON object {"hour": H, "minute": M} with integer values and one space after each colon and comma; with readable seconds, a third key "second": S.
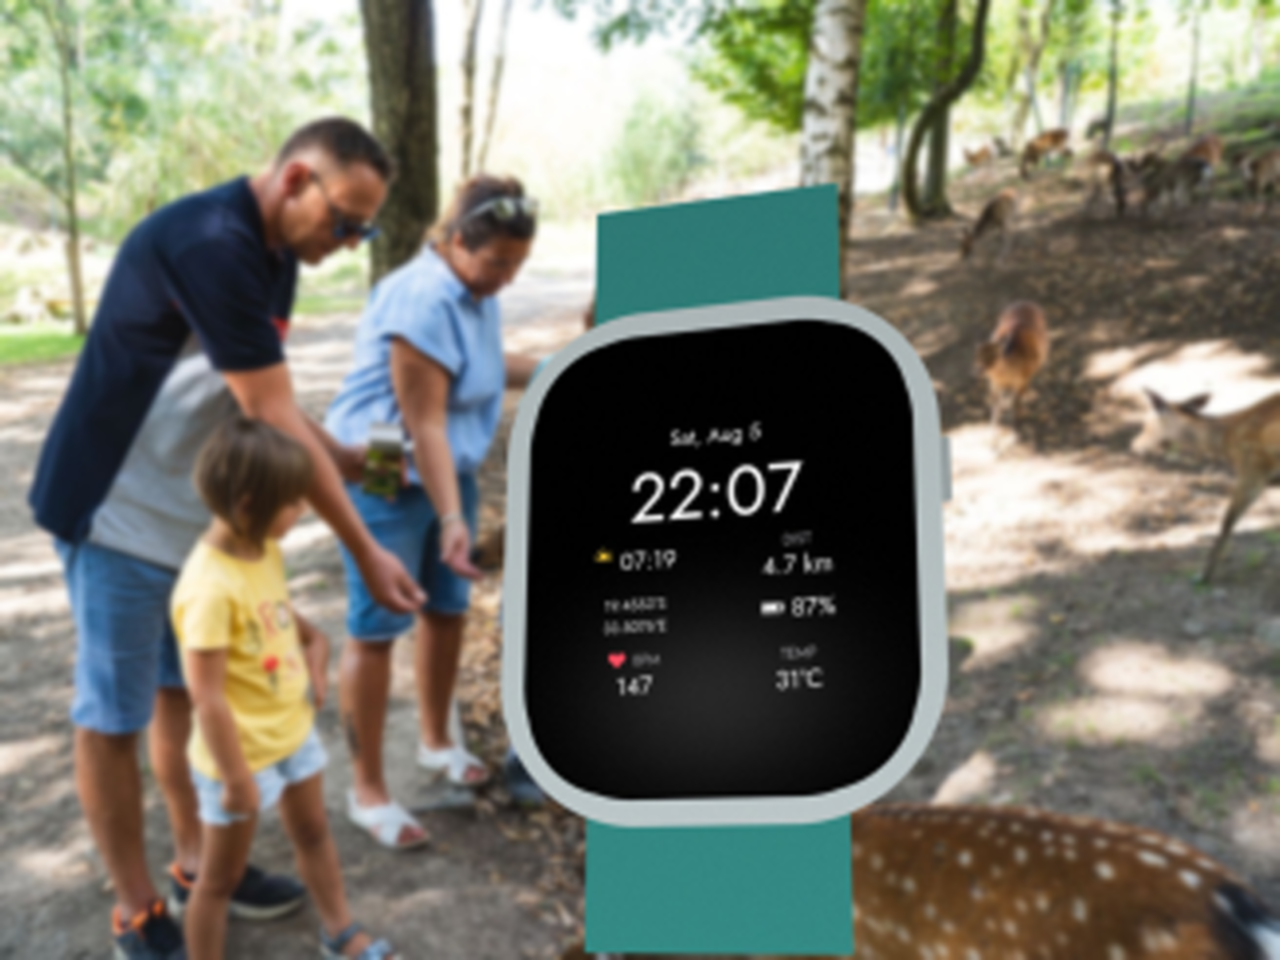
{"hour": 22, "minute": 7}
